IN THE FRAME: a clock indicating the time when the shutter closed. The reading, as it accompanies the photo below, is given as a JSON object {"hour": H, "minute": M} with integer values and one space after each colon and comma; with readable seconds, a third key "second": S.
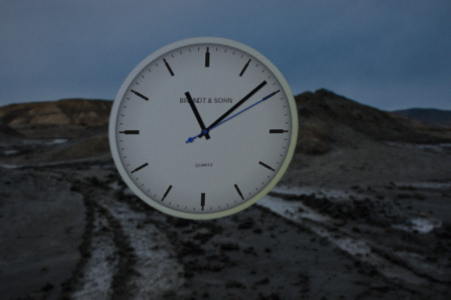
{"hour": 11, "minute": 8, "second": 10}
